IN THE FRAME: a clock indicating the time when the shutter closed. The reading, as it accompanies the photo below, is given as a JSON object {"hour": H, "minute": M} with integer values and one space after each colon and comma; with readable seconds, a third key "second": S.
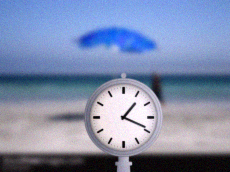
{"hour": 1, "minute": 19}
